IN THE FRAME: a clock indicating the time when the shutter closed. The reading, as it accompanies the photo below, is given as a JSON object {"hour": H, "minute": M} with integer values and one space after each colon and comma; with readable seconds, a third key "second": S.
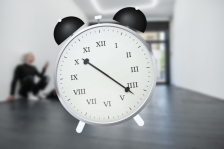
{"hour": 10, "minute": 22}
